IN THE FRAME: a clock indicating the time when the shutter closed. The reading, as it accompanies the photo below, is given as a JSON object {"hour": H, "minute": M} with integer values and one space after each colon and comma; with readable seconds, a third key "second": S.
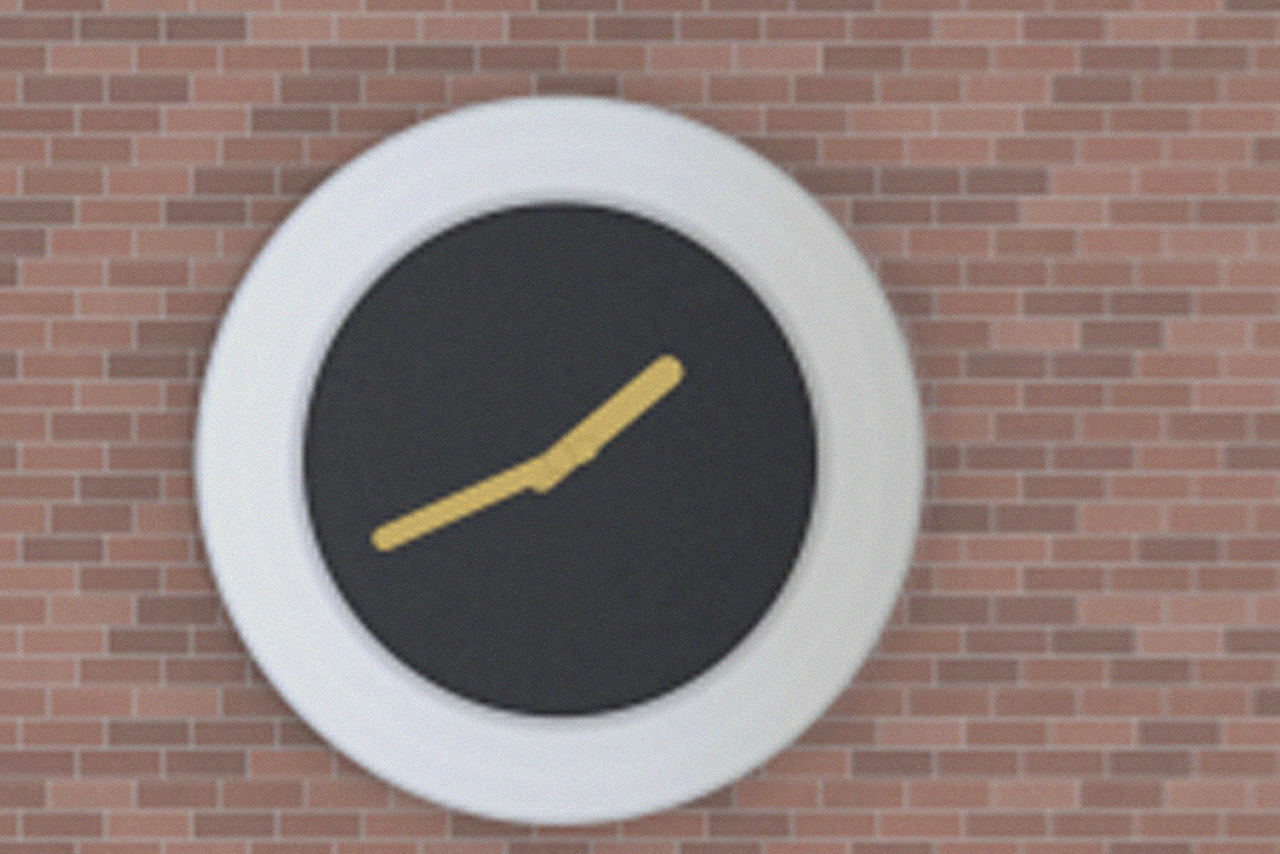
{"hour": 1, "minute": 41}
